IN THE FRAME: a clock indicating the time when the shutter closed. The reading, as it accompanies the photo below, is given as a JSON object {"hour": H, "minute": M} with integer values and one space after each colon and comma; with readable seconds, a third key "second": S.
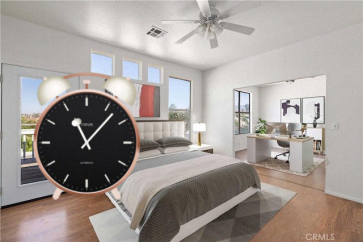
{"hour": 11, "minute": 7}
